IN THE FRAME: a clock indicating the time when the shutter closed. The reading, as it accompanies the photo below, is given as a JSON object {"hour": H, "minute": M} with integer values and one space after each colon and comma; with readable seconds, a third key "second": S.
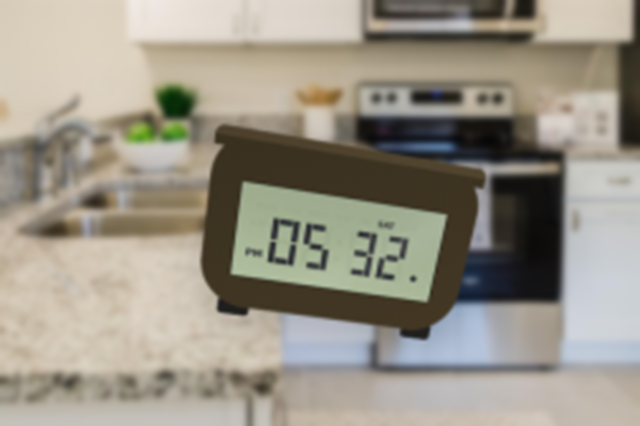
{"hour": 5, "minute": 32}
